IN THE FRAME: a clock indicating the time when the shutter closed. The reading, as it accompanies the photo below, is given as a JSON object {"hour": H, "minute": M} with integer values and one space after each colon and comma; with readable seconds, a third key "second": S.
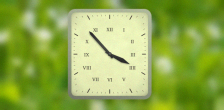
{"hour": 3, "minute": 53}
